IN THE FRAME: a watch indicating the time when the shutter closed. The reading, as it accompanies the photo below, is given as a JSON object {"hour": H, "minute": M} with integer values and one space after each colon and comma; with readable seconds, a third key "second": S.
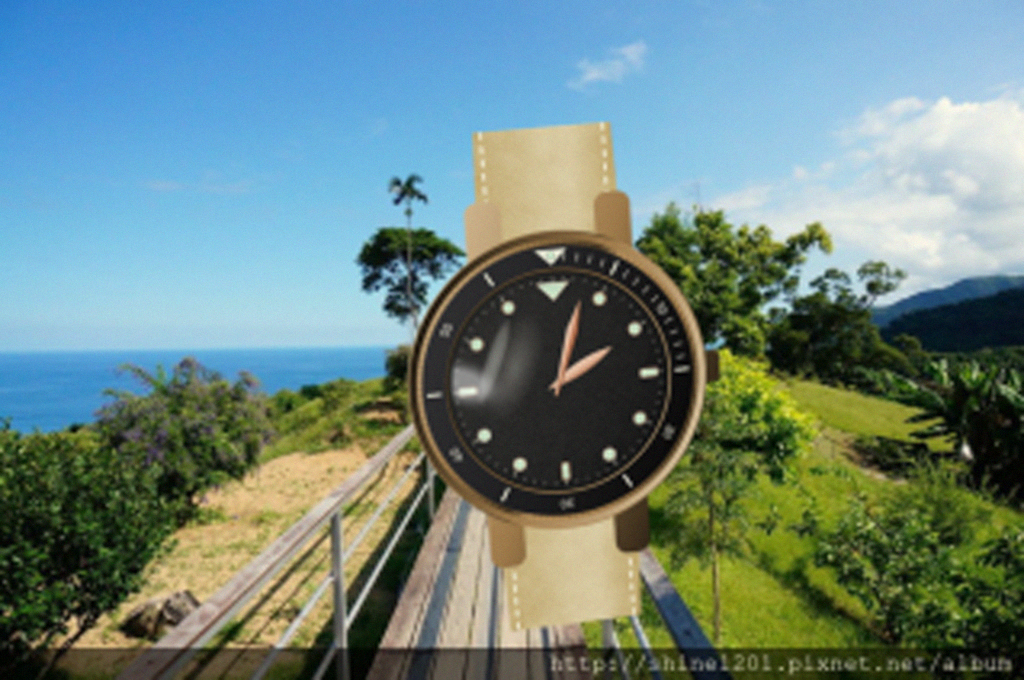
{"hour": 2, "minute": 3}
